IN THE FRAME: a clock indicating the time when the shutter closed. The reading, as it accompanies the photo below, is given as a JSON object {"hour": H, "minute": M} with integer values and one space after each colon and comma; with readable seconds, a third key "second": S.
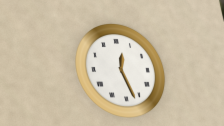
{"hour": 12, "minute": 27}
